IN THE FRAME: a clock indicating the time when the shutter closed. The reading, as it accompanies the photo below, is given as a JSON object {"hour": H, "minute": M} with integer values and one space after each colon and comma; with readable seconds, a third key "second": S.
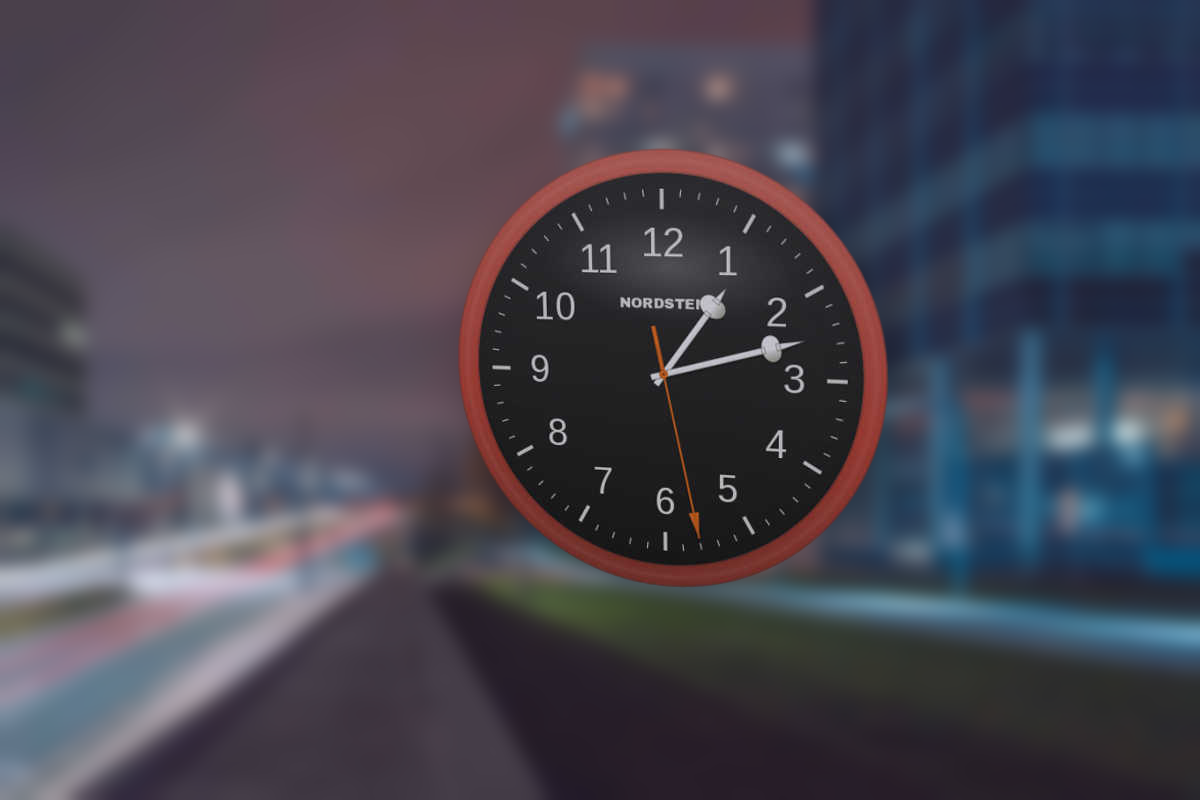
{"hour": 1, "minute": 12, "second": 28}
